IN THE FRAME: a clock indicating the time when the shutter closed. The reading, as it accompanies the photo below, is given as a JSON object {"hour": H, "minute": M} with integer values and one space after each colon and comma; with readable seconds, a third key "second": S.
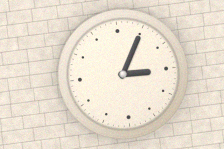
{"hour": 3, "minute": 5}
